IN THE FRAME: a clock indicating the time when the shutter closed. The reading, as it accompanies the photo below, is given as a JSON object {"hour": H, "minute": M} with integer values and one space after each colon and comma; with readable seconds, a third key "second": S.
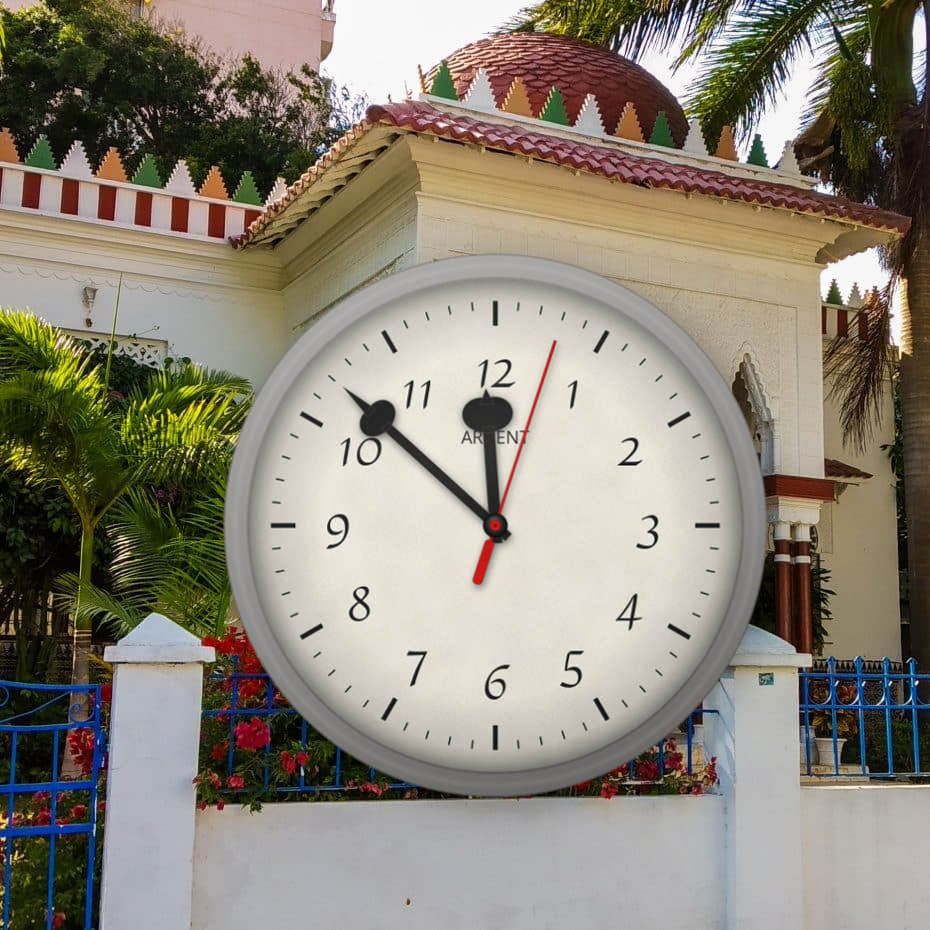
{"hour": 11, "minute": 52, "second": 3}
